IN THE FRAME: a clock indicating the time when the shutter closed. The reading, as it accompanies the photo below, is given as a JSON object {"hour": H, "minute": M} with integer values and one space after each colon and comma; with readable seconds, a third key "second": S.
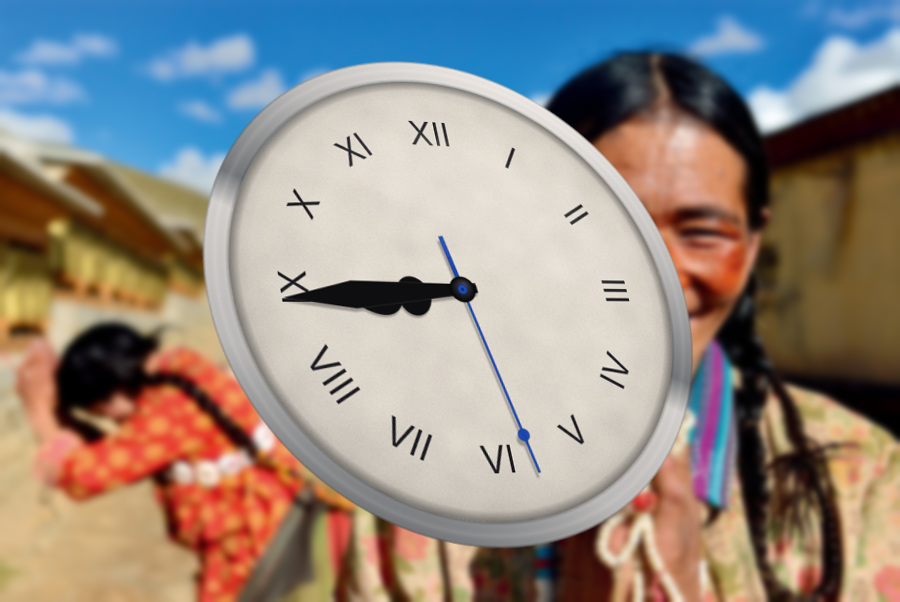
{"hour": 8, "minute": 44, "second": 28}
